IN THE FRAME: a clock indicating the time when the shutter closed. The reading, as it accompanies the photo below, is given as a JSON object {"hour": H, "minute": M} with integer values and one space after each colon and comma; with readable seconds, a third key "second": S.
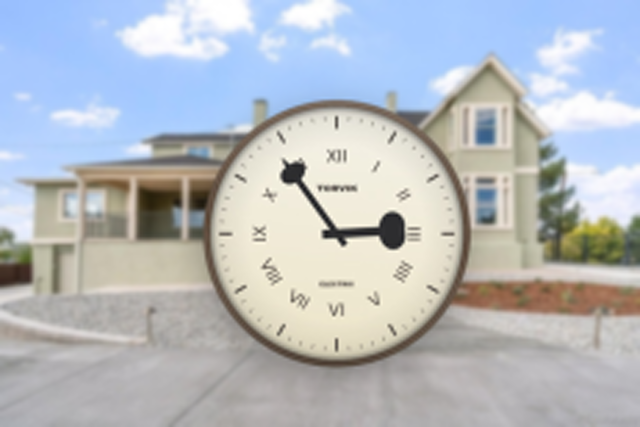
{"hour": 2, "minute": 54}
